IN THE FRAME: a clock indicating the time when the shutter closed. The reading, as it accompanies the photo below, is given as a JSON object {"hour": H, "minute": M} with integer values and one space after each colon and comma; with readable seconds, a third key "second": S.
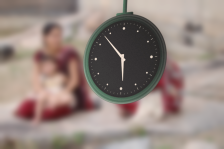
{"hour": 5, "minute": 53}
